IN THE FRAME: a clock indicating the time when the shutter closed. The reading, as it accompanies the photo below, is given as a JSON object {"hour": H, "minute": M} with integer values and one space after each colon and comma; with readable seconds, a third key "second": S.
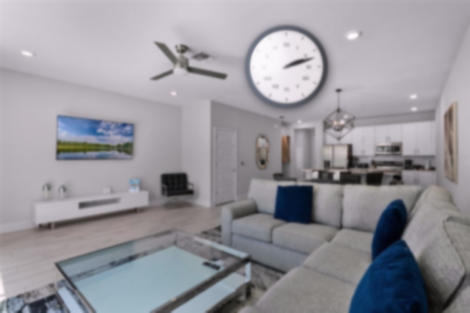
{"hour": 2, "minute": 12}
